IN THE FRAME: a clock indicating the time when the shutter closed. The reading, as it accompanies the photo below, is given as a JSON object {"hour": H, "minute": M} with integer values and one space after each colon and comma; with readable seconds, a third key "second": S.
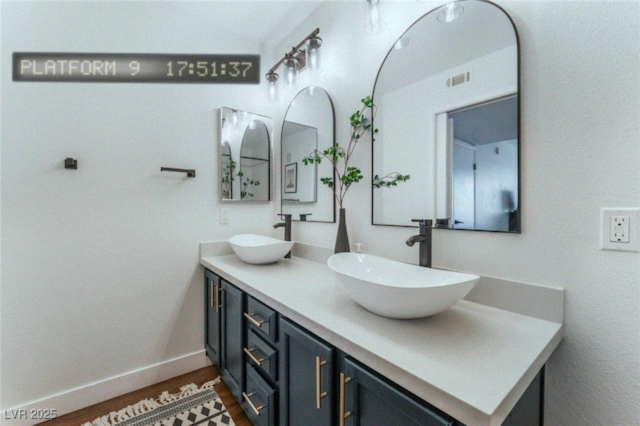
{"hour": 17, "minute": 51, "second": 37}
